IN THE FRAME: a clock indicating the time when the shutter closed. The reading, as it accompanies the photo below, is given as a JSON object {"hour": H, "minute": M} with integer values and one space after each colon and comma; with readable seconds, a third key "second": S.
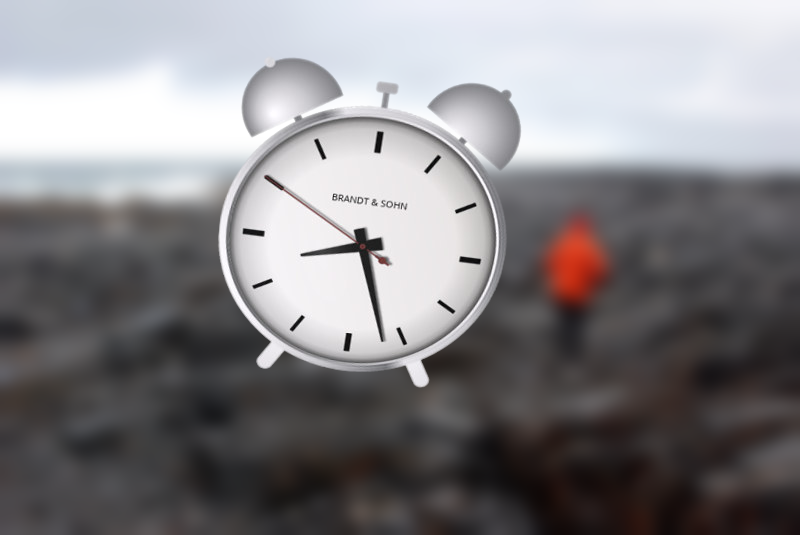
{"hour": 8, "minute": 26, "second": 50}
